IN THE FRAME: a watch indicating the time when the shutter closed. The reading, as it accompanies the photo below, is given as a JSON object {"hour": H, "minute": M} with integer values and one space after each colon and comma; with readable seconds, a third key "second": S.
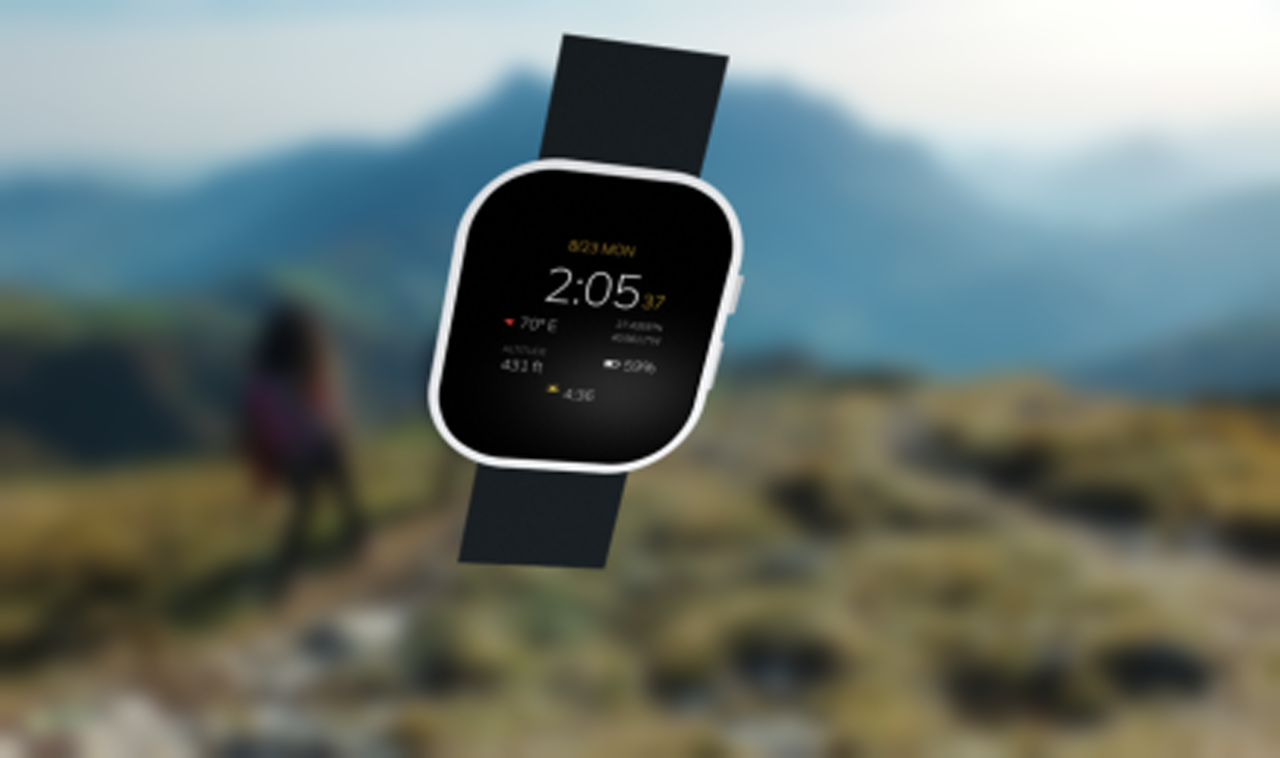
{"hour": 2, "minute": 5}
